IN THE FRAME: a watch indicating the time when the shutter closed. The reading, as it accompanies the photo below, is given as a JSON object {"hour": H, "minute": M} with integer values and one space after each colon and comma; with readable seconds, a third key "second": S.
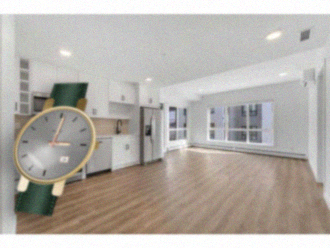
{"hour": 3, "minute": 1}
